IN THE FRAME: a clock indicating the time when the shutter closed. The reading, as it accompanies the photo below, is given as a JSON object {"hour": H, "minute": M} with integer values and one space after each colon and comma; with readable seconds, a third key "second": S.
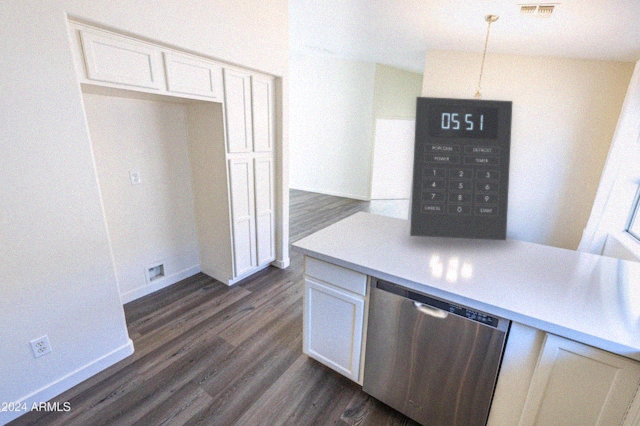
{"hour": 5, "minute": 51}
